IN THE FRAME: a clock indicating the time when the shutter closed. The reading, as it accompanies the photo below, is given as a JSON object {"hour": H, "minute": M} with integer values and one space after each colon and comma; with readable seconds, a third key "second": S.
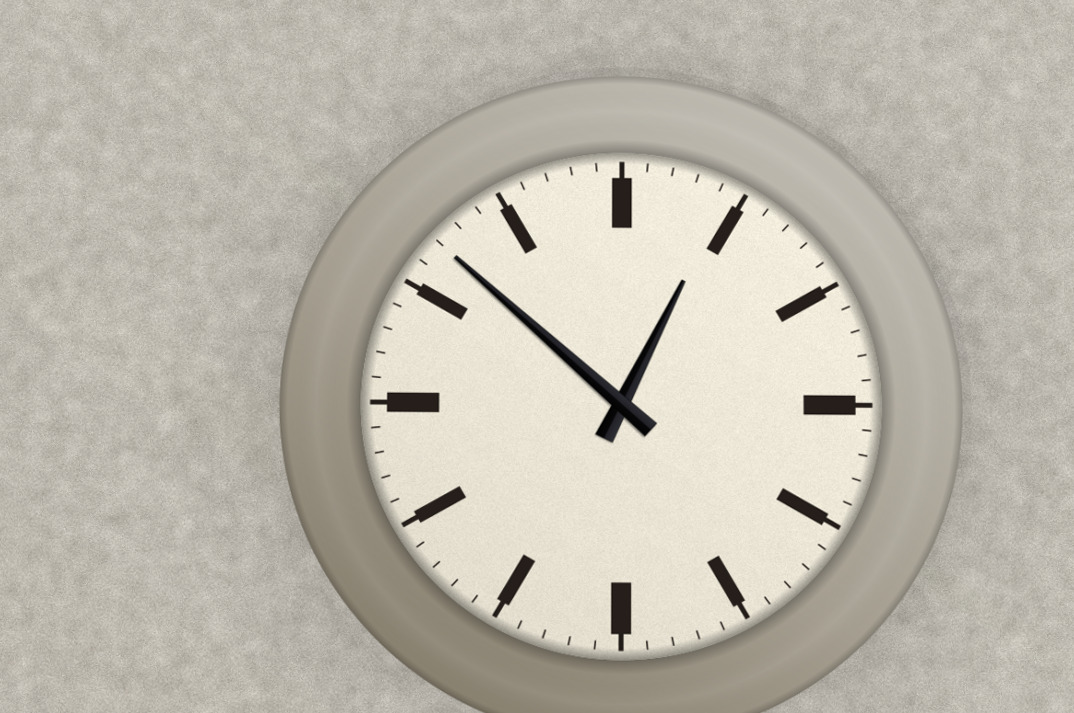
{"hour": 12, "minute": 52}
